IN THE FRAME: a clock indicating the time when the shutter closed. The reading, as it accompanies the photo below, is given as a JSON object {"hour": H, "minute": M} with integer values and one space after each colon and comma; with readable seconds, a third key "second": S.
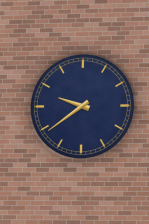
{"hour": 9, "minute": 39}
